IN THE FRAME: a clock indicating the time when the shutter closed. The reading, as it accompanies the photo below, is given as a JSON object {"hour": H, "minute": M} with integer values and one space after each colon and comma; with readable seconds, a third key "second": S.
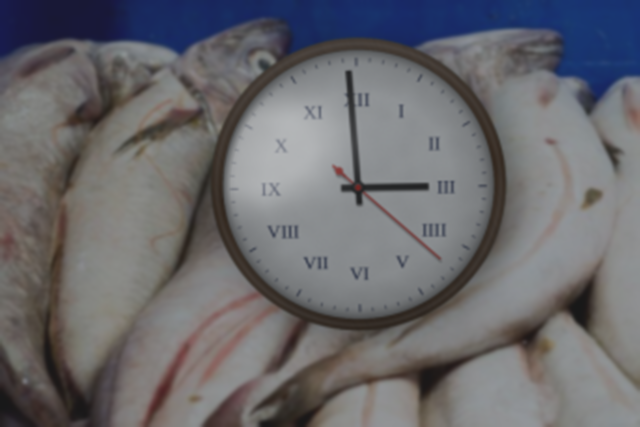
{"hour": 2, "minute": 59, "second": 22}
